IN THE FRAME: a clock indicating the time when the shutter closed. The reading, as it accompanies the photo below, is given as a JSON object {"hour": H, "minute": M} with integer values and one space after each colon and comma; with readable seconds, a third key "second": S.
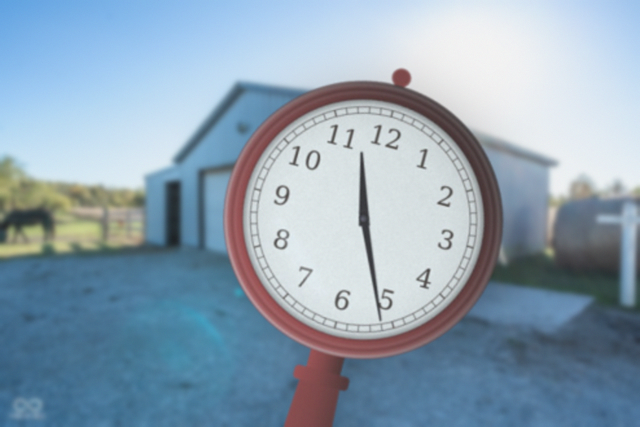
{"hour": 11, "minute": 26}
